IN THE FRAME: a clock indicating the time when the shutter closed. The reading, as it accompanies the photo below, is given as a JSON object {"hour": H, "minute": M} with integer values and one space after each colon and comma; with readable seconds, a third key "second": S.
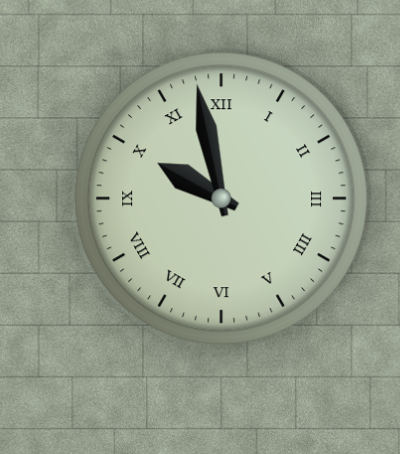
{"hour": 9, "minute": 58}
